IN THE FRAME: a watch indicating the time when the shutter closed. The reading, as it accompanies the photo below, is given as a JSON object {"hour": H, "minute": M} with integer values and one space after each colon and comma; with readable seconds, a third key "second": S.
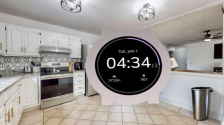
{"hour": 4, "minute": 34}
